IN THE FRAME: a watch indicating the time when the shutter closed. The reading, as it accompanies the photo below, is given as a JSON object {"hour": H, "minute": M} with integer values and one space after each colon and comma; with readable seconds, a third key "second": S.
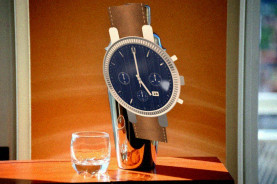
{"hour": 5, "minute": 0}
